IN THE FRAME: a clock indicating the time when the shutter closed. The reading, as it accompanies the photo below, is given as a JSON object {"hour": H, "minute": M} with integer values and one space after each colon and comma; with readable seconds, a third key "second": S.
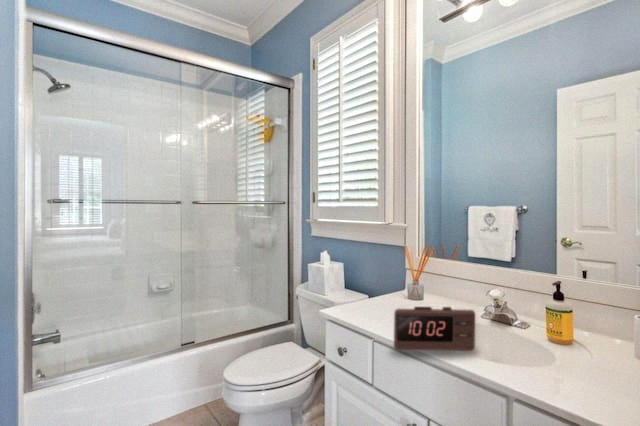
{"hour": 10, "minute": 2}
